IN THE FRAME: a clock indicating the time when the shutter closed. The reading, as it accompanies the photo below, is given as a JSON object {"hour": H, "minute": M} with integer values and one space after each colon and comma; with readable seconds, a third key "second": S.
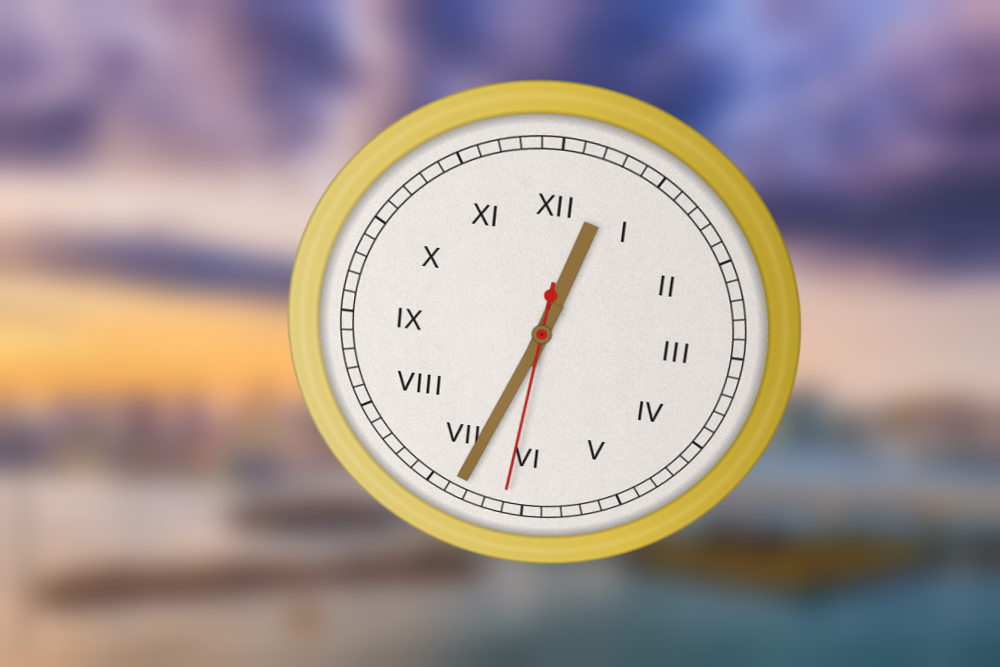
{"hour": 12, "minute": 33, "second": 31}
